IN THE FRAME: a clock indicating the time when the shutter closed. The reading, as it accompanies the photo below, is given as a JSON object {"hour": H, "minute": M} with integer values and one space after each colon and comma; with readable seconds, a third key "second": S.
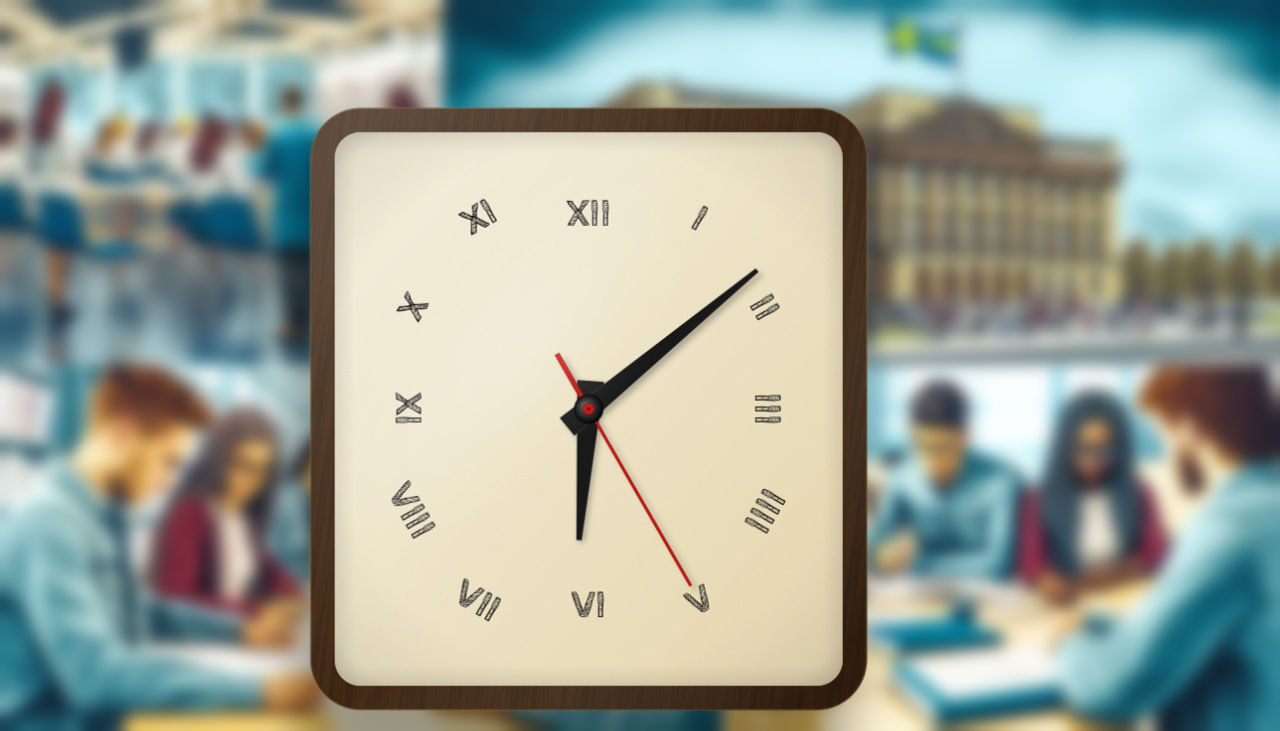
{"hour": 6, "minute": 8, "second": 25}
